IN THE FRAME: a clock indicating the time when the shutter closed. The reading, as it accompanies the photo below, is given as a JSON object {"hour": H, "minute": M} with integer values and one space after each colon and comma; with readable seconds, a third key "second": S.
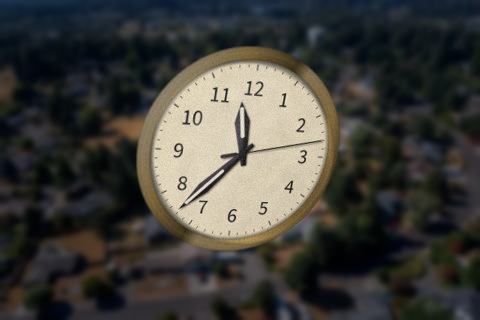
{"hour": 11, "minute": 37, "second": 13}
